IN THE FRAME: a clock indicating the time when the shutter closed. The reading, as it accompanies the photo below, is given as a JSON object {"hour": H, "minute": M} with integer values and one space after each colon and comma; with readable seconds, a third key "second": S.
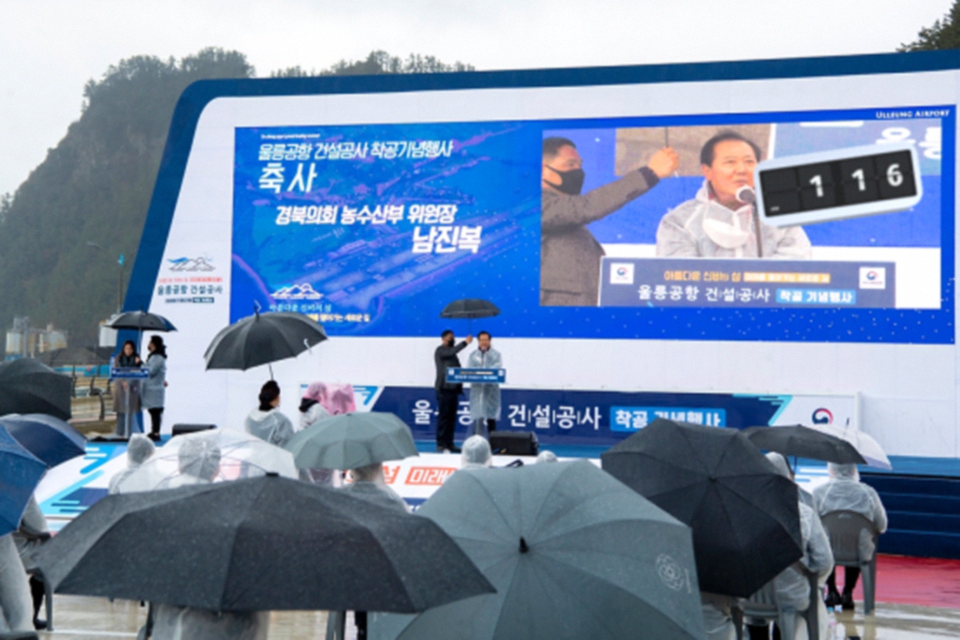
{"hour": 1, "minute": 16}
